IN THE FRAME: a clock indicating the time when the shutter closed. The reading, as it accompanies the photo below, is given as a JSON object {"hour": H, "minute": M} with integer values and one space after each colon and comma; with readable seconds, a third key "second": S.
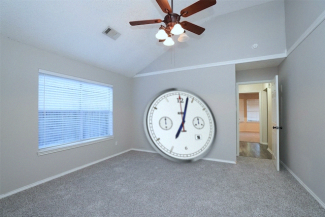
{"hour": 7, "minute": 3}
